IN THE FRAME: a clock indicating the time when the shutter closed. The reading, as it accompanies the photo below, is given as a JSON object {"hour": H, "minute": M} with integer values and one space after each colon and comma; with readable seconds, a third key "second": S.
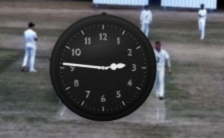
{"hour": 2, "minute": 46}
